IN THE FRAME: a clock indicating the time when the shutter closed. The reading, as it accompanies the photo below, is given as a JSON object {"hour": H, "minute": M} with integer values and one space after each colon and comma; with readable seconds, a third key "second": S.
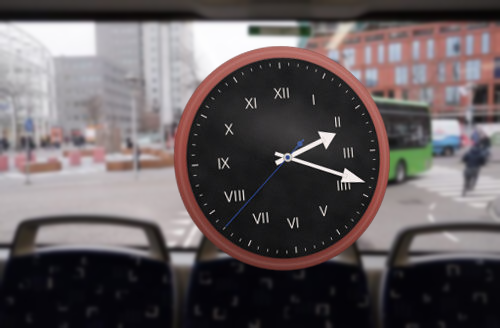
{"hour": 2, "minute": 18, "second": 38}
